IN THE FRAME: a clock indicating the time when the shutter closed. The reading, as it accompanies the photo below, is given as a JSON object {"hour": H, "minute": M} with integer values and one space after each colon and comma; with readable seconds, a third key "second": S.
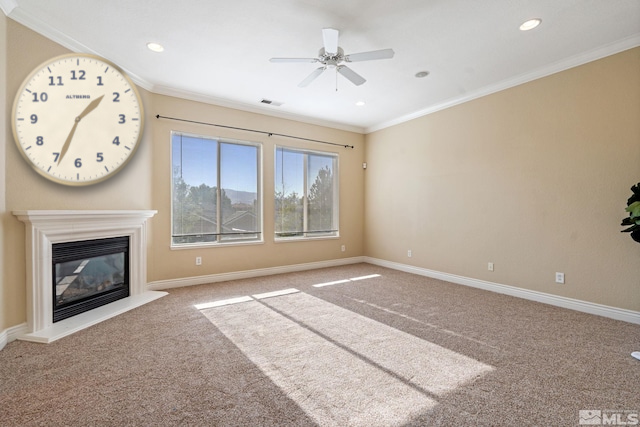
{"hour": 1, "minute": 34}
